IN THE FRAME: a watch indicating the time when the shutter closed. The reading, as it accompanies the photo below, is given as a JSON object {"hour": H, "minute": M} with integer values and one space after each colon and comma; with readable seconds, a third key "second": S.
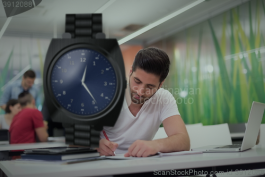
{"hour": 12, "minute": 24}
